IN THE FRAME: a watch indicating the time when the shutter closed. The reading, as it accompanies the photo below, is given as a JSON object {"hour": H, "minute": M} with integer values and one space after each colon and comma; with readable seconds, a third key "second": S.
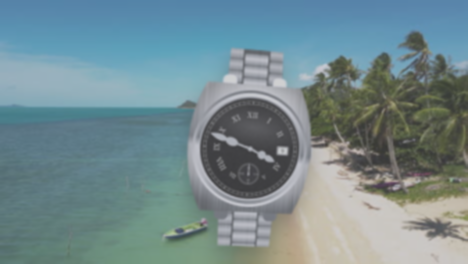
{"hour": 3, "minute": 48}
